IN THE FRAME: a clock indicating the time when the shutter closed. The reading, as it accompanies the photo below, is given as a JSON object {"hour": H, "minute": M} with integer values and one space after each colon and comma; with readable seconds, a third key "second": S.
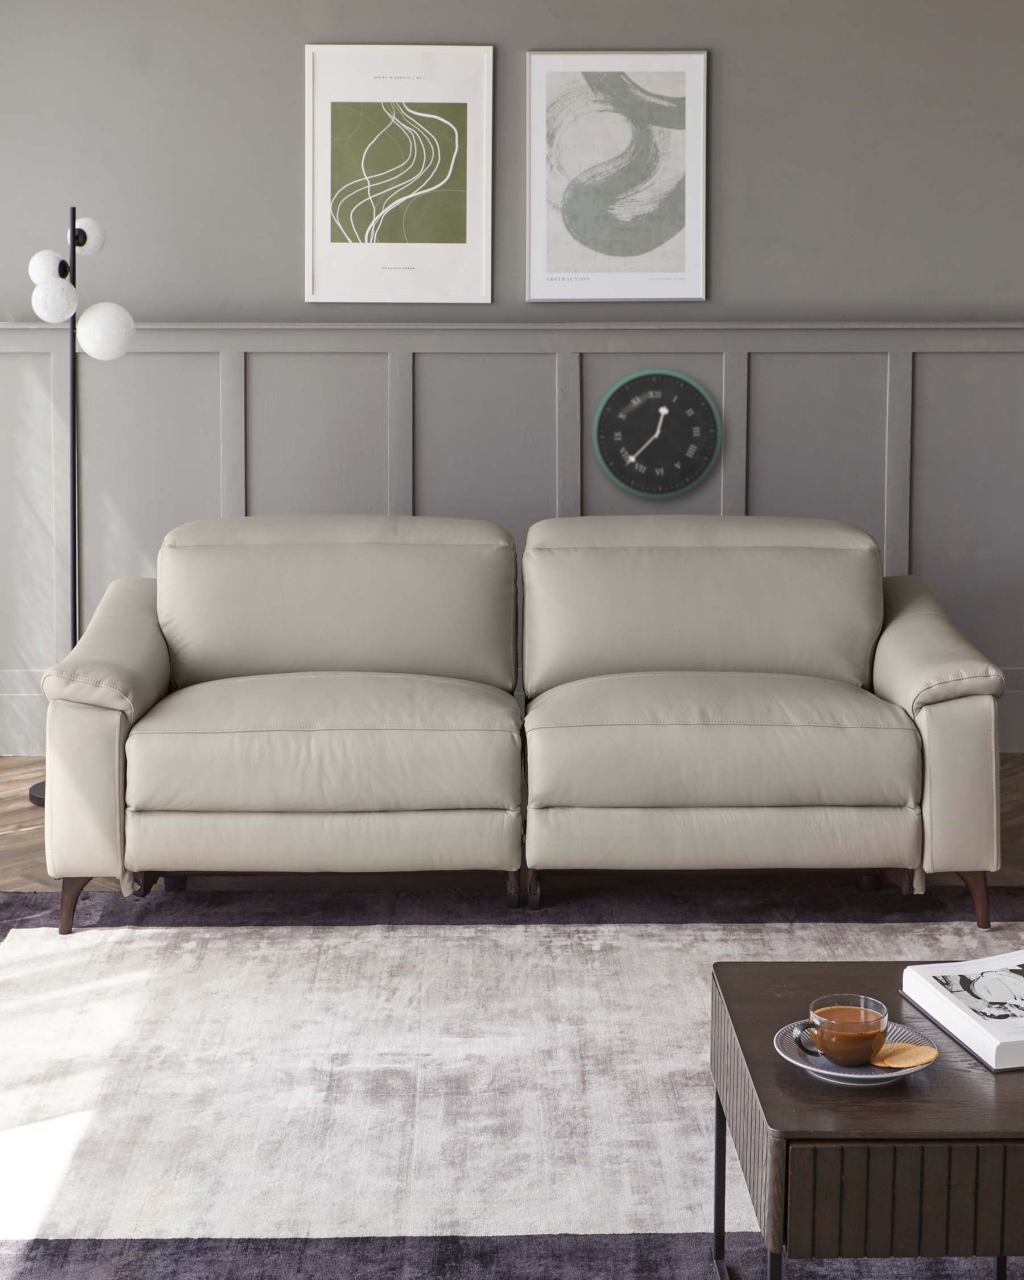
{"hour": 12, "minute": 38}
